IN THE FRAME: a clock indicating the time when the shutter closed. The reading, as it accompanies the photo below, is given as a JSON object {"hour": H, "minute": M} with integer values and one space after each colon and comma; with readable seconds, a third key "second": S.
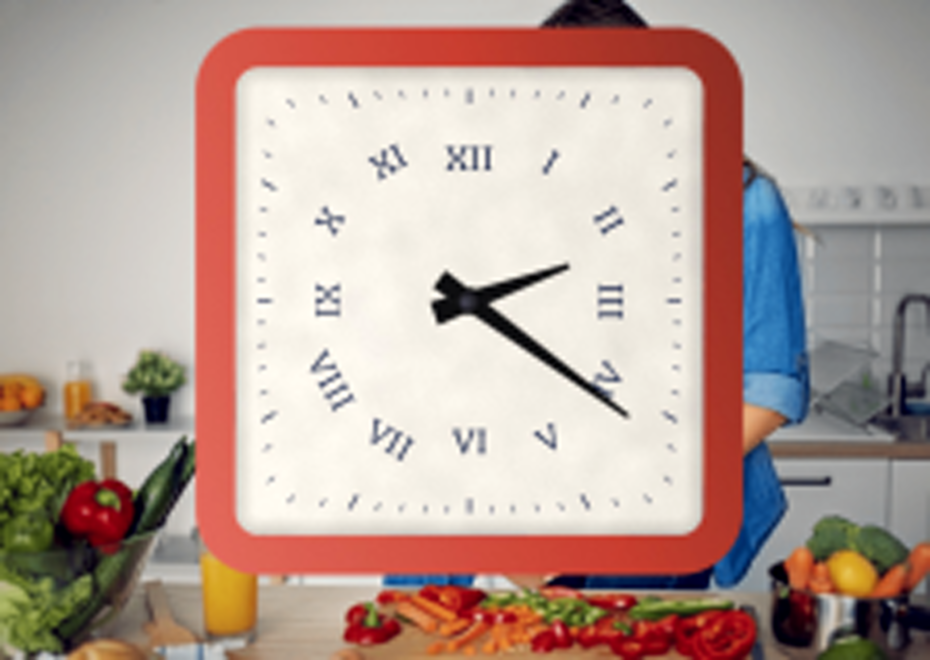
{"hour": 2, "minute": 21}
